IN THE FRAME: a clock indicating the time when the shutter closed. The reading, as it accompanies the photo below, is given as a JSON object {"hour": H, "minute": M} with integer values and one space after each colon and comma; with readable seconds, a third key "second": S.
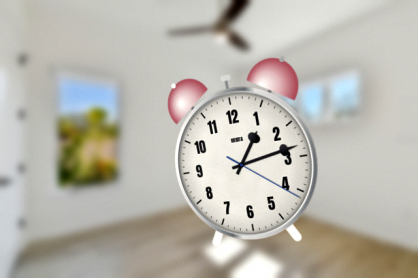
{"hour": 1, "minute": 13, "second": 21}
